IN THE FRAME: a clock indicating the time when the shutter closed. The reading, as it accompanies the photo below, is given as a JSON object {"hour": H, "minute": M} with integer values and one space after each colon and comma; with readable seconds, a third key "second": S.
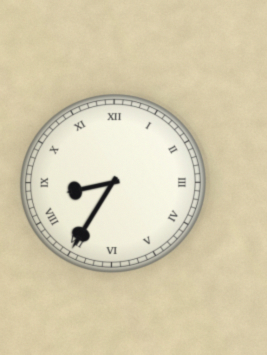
{"hour": 8, "minute": 35}
